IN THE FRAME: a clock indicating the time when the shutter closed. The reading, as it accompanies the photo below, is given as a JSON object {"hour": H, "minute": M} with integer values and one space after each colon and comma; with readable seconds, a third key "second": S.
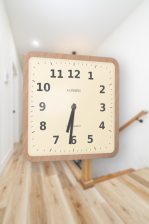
{"hour": 6, "minute": 31}
